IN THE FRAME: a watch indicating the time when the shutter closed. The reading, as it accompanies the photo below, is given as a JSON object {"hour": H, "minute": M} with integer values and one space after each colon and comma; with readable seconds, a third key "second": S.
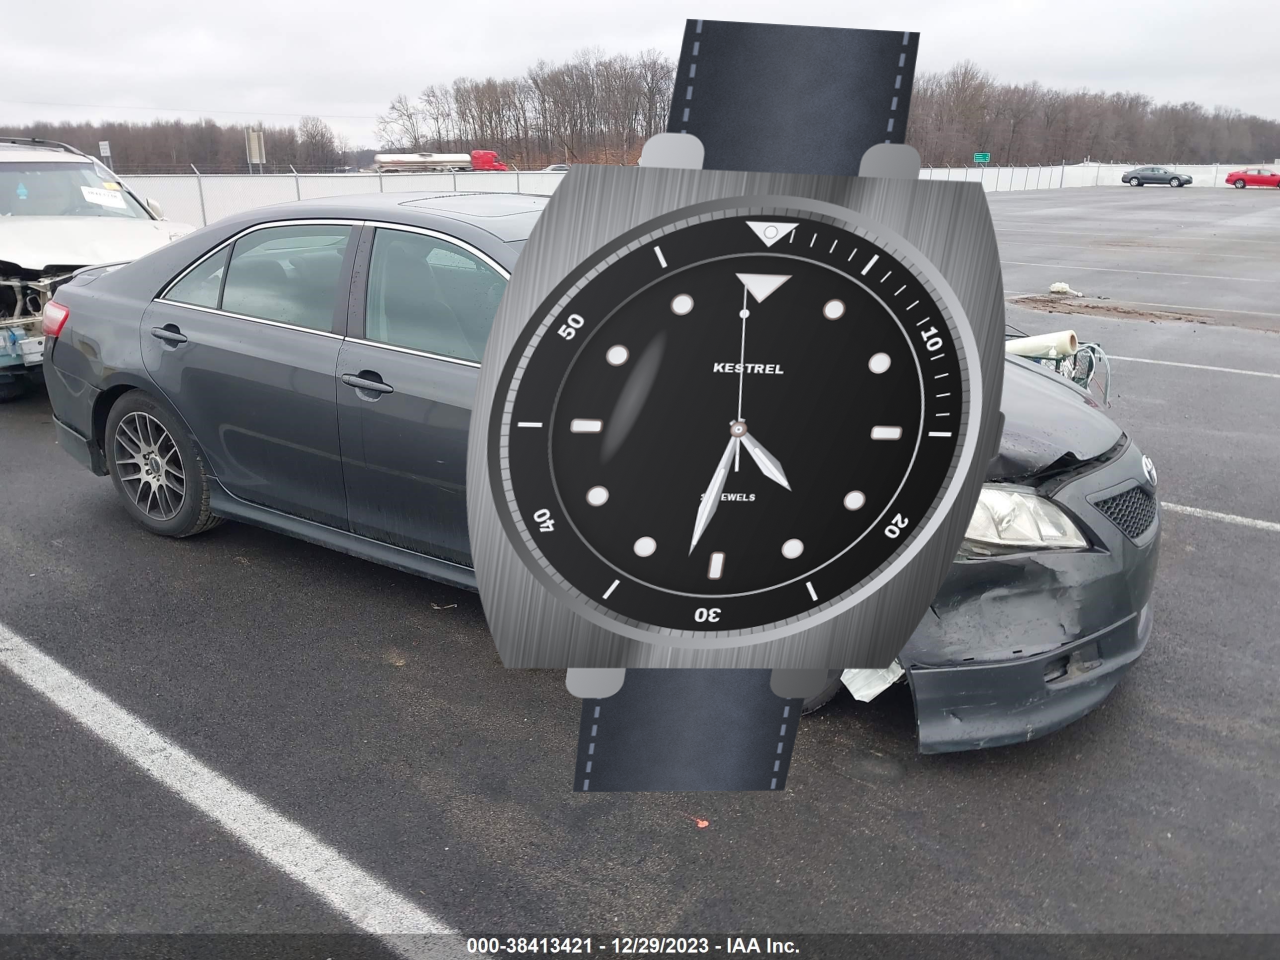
{"hour": 4, "minute": 31, "second": 59}
